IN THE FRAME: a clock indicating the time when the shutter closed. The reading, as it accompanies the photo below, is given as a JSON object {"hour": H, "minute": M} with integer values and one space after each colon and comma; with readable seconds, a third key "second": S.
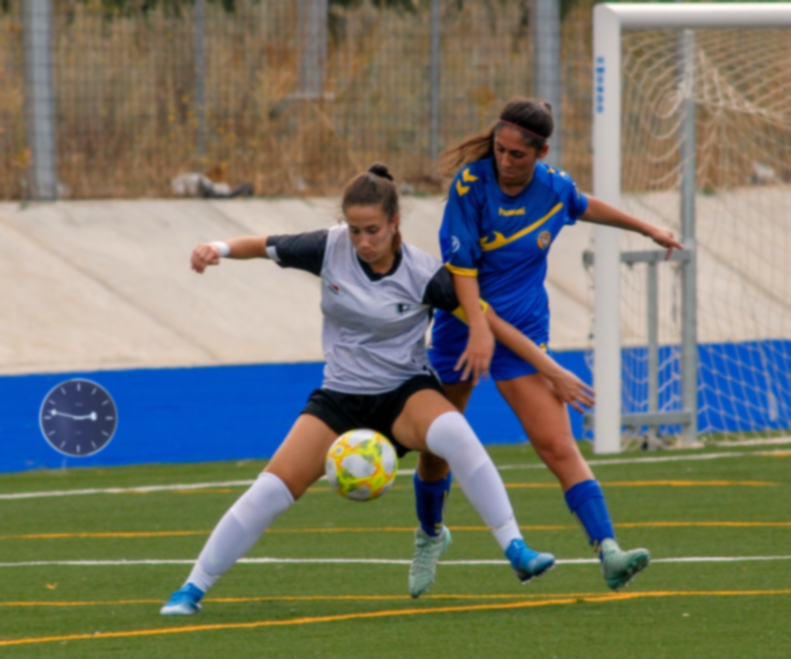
{"hour": 2, "minute": 47}
